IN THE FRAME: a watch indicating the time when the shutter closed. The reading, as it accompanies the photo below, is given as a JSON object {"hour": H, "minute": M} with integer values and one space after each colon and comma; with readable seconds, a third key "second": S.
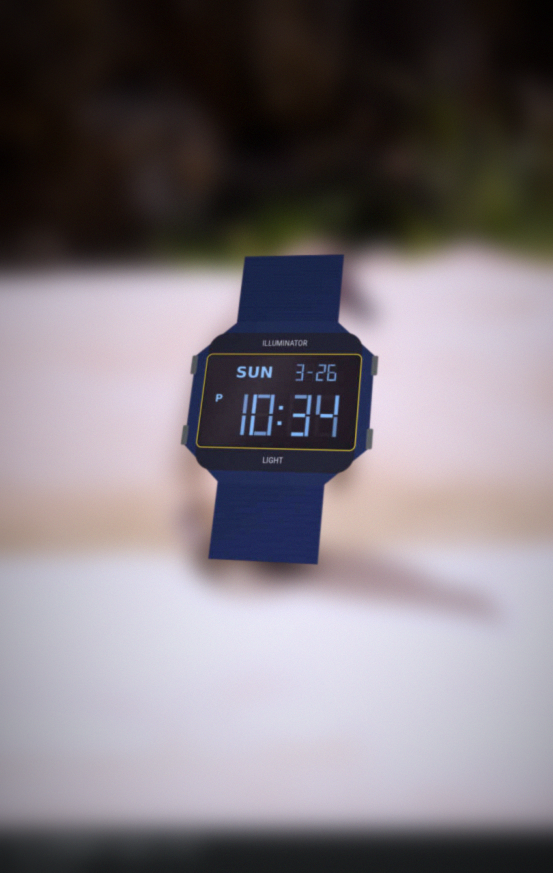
{"hour": 10, "minute": 34}
